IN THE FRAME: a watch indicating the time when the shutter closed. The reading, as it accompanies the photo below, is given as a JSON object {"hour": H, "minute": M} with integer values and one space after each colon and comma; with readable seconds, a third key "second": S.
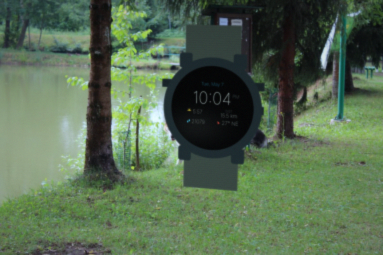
{"hour": 10, "minute": 4}
